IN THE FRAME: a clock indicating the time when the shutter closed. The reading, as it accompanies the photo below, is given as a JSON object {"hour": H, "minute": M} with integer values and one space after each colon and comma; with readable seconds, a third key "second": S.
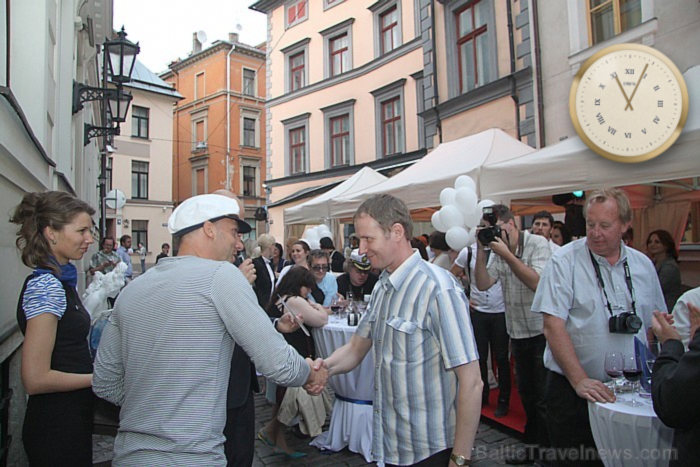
{"hour": 11, "minute": 4}
